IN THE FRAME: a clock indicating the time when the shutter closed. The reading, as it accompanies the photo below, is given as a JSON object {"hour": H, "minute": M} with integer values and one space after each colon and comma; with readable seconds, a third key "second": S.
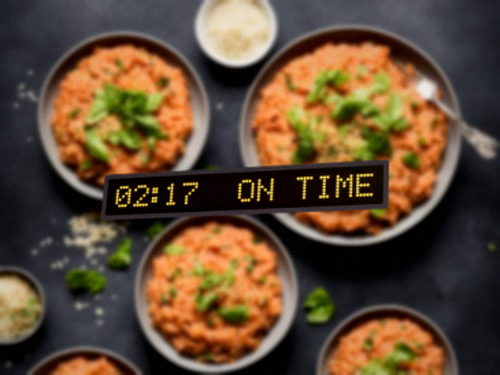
{"hour": 2, "minute": 17}
